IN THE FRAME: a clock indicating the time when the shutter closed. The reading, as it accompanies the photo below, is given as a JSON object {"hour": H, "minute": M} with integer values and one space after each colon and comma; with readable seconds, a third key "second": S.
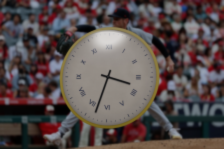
{"hour": 3, "minute": 33}
